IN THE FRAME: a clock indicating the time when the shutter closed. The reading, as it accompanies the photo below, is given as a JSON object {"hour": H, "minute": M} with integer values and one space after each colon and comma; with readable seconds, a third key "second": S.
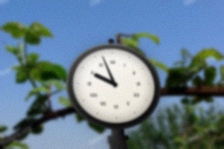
{"hour": 9, "minute": 57}
